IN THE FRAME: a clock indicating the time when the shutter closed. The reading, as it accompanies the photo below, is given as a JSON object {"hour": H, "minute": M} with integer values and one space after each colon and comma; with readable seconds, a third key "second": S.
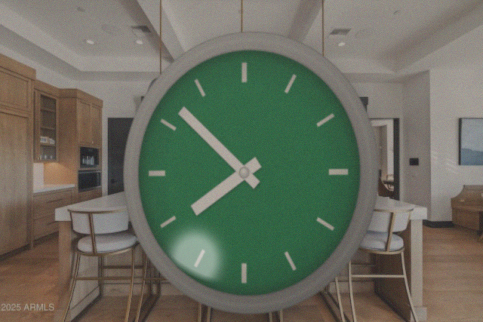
{"hour": 7, "minute": 52}
